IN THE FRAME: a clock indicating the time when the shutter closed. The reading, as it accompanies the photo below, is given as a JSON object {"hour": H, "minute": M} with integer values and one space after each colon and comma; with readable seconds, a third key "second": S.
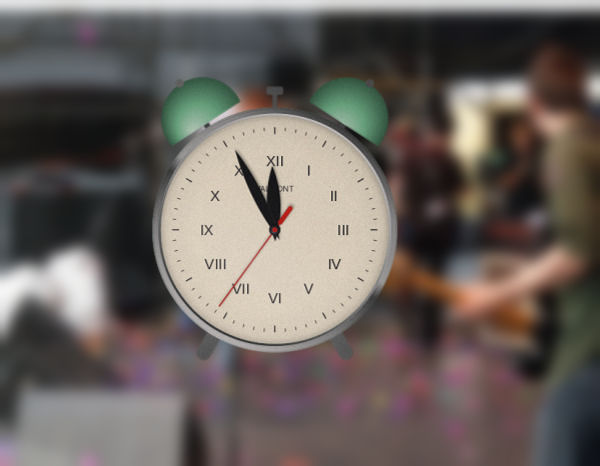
{"hour": 11, "minute": 55, "second": 36}
